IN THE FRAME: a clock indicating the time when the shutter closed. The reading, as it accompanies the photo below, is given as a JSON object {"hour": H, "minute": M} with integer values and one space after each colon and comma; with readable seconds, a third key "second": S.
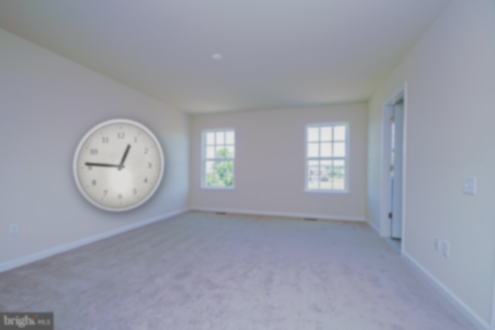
{"hour": 12, "minute": 46}
